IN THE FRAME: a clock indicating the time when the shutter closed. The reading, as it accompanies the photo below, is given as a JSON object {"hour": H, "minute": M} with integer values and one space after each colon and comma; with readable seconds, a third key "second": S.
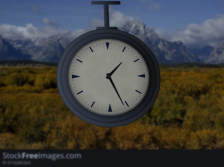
{"hour": 1, "minute": 26}
